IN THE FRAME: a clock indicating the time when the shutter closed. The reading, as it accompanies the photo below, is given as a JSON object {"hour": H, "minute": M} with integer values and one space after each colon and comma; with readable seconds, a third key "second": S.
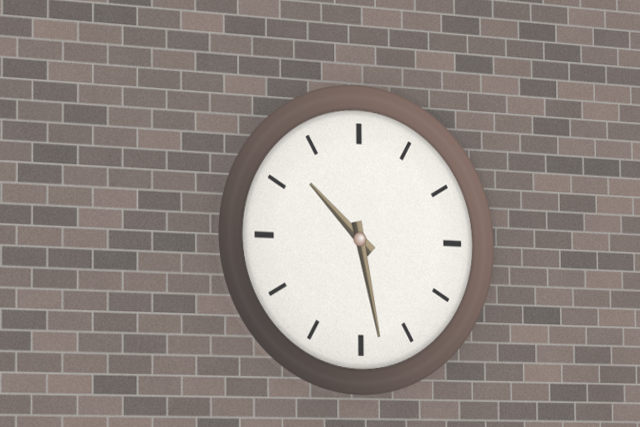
{"hour": 10, "minute": 28}
